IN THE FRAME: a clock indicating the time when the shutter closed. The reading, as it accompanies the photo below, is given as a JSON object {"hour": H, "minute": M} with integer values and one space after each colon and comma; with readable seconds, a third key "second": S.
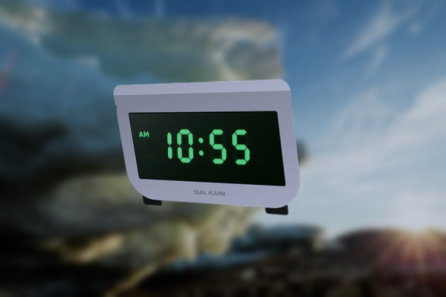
{"hour": 10, "minute": 55}
